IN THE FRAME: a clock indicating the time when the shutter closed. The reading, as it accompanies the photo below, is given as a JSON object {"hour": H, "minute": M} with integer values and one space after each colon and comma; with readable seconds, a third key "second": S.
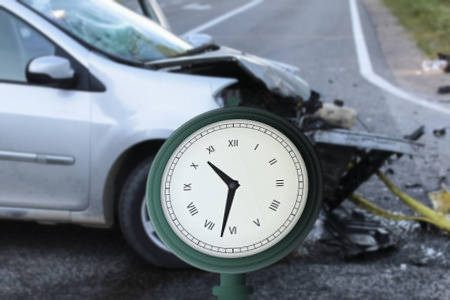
{"hour": 10, "minute": 32}
